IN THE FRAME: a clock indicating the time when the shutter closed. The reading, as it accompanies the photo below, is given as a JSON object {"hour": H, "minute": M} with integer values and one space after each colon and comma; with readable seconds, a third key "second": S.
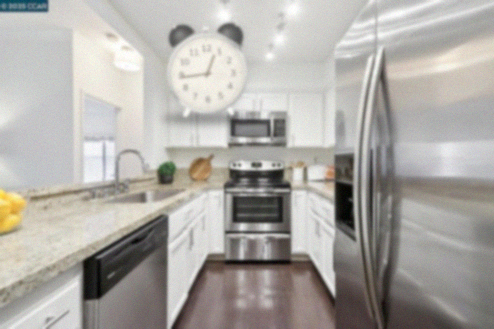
{"hour": 12, "minute": 44}
